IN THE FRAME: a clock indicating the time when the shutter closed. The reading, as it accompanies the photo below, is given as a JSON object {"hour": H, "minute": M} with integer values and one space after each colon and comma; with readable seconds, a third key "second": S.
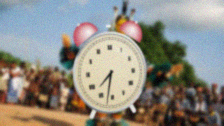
{"hour": 7, "minute": 32}
